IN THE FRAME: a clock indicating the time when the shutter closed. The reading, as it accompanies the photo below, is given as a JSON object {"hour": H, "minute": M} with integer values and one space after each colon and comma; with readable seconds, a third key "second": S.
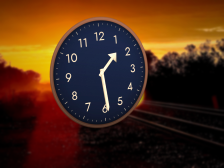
{"hour": 1, "minute": 29}
